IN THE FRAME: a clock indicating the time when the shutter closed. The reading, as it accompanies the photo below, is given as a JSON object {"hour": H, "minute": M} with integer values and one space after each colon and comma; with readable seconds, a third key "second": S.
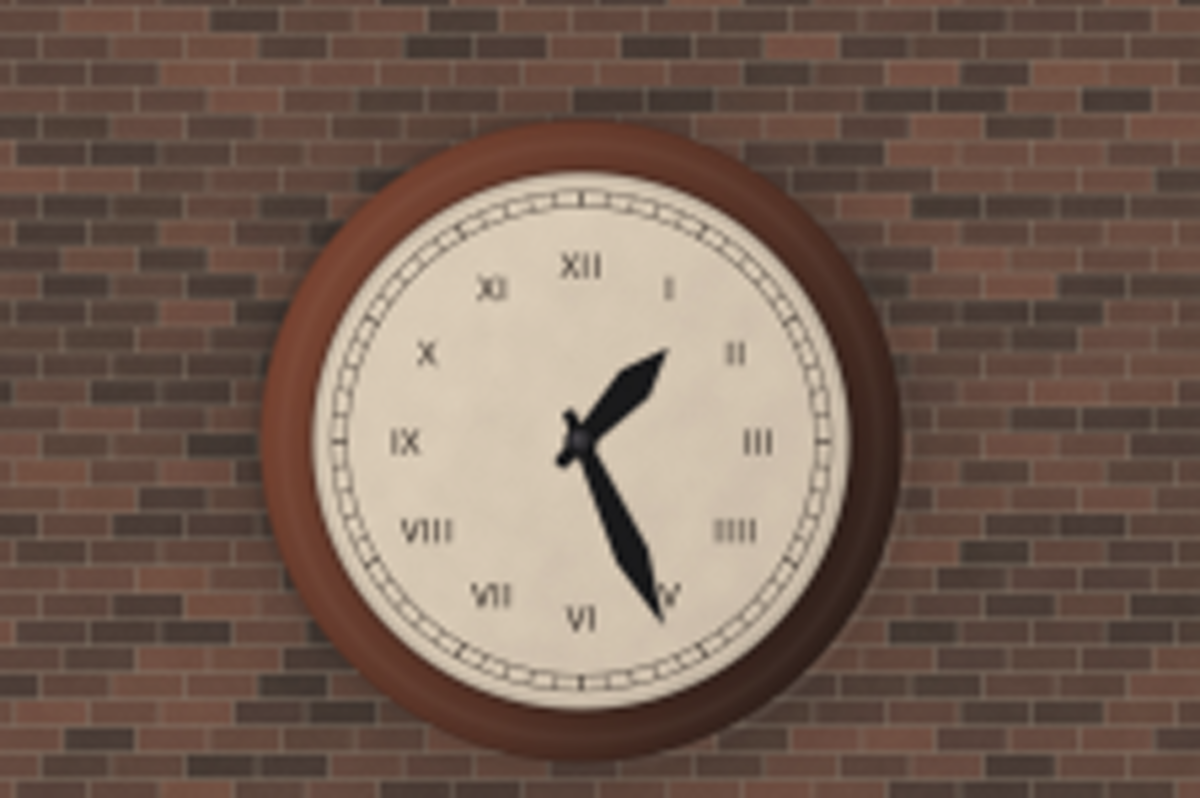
{"hour": 1, "minute": 26}
